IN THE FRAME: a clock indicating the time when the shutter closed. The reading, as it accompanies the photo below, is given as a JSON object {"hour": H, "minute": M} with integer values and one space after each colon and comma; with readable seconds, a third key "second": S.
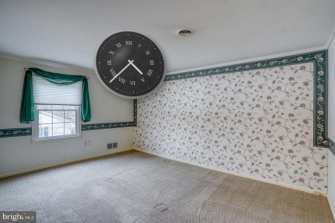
{"hour": 4, "minute": 38}
